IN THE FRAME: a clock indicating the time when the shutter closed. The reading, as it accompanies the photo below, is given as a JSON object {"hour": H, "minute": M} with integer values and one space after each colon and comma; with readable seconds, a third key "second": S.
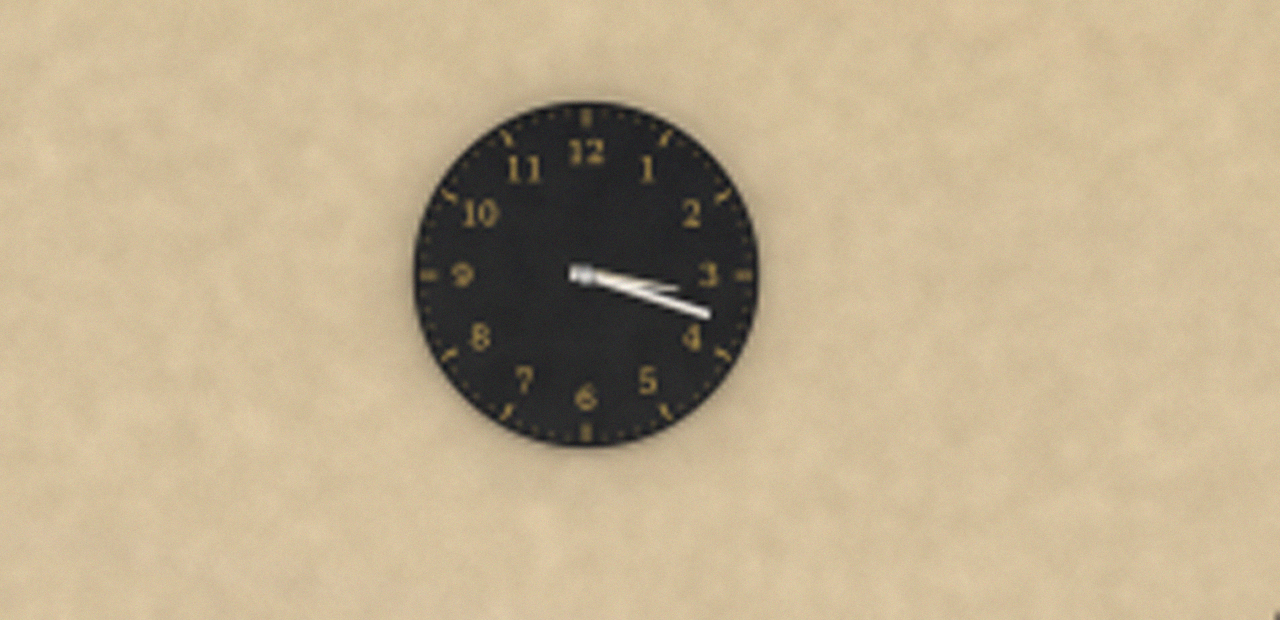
{"hour": 3, "minute": 18}
